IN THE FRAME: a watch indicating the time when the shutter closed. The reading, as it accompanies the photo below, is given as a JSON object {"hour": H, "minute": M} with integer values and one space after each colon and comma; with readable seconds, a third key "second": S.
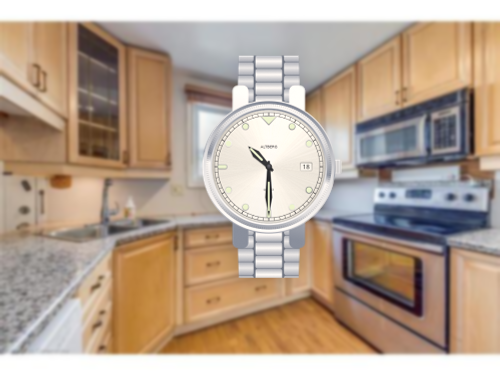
{"hour": 10, "minute": 30}
